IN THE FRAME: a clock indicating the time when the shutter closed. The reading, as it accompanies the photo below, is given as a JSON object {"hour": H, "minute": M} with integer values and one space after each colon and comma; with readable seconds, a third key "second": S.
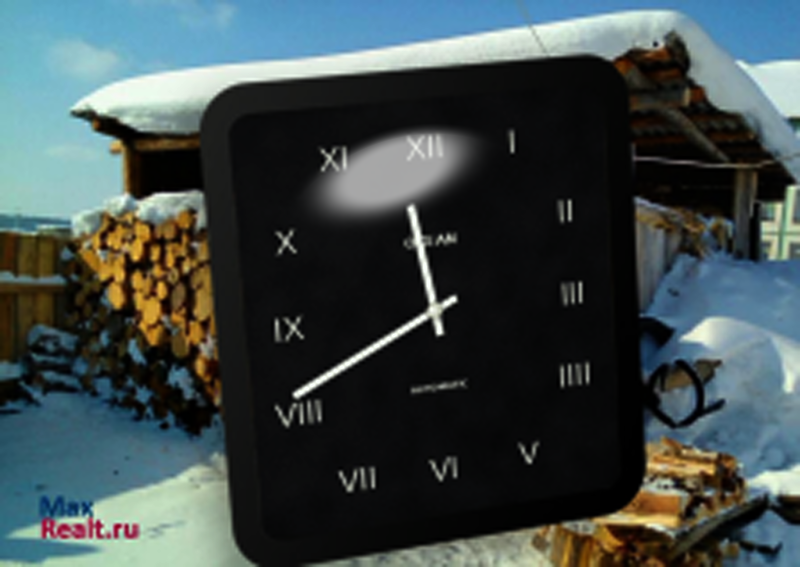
{"hour": 11, "minute": 41}
